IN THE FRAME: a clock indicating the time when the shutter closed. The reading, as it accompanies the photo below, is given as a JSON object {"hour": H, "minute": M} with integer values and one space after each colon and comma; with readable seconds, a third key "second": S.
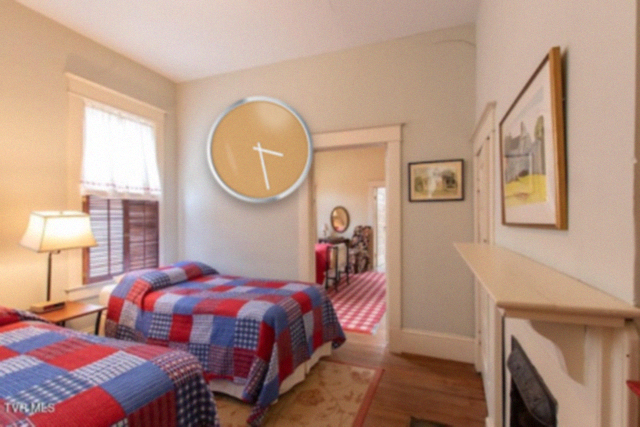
{"hour": 3, "minute": 28}
